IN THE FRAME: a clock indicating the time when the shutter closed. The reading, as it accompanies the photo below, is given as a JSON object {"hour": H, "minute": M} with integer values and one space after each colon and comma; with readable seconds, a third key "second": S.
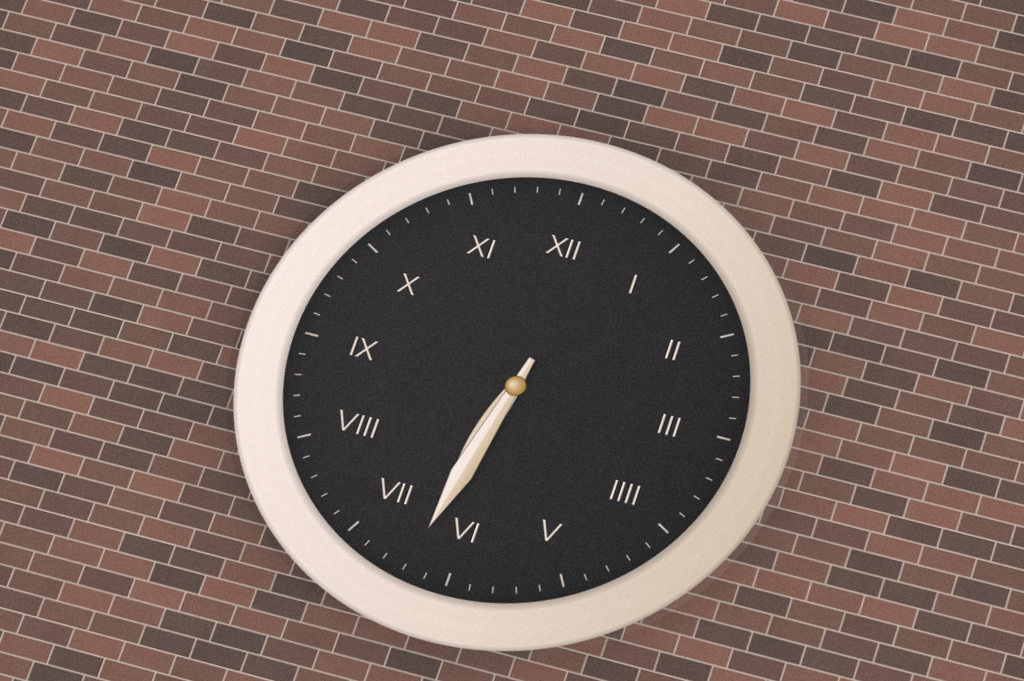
{"hour": 6, "minute": 32}
